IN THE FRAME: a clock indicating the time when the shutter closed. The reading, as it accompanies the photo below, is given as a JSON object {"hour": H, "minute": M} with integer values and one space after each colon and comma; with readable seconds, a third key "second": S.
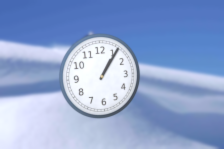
{"hour": 1, "minute": 6}
